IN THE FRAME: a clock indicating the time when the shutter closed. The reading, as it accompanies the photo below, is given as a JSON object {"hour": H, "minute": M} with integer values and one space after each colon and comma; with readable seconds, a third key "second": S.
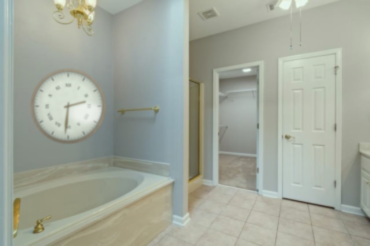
{"hour": 2, "minute": 31}
